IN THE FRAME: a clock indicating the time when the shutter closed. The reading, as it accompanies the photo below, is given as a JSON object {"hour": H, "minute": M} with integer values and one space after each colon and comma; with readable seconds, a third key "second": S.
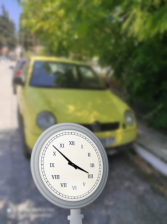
{"hour": 3, "minute": 52}
